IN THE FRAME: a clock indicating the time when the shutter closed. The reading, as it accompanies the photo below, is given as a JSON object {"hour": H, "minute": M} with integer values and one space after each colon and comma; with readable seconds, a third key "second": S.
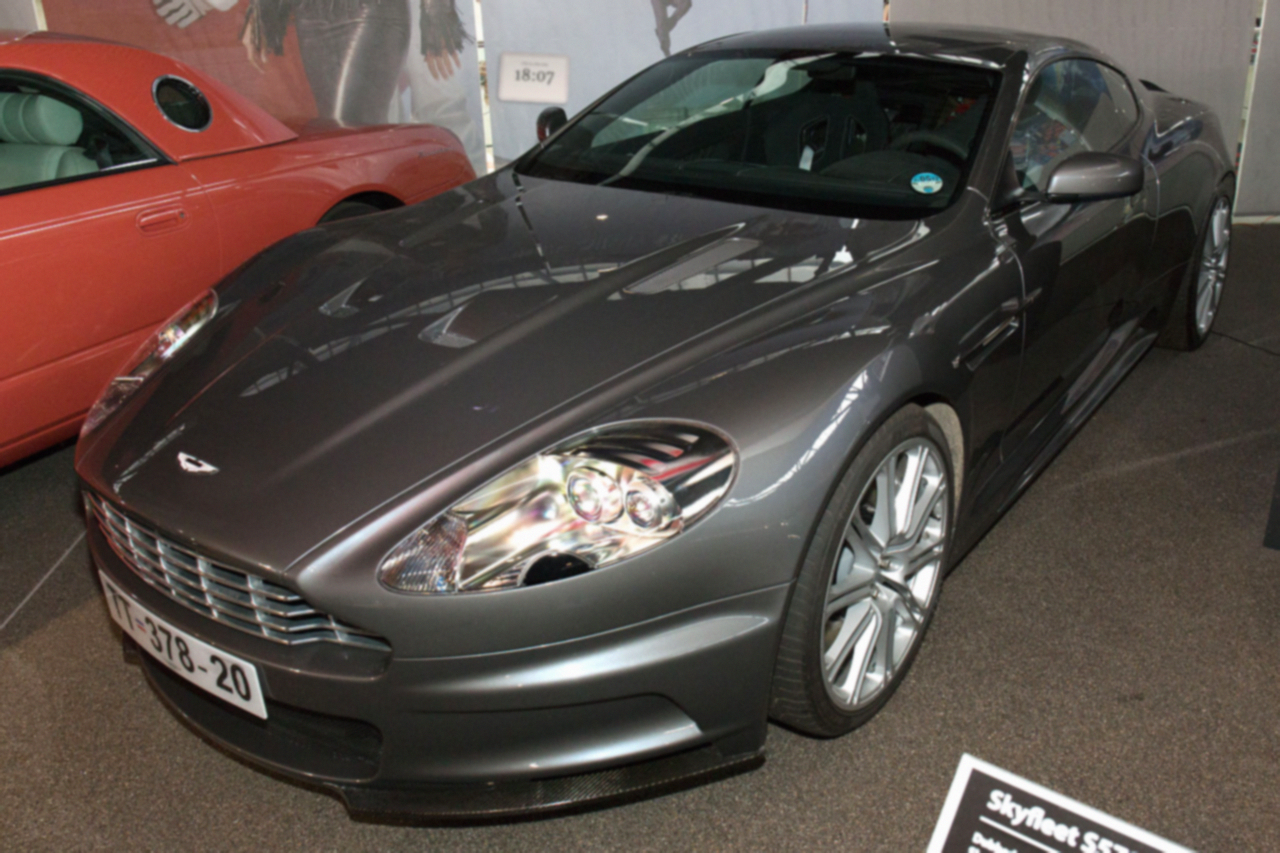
{"hour": 18, "minute": 7}
